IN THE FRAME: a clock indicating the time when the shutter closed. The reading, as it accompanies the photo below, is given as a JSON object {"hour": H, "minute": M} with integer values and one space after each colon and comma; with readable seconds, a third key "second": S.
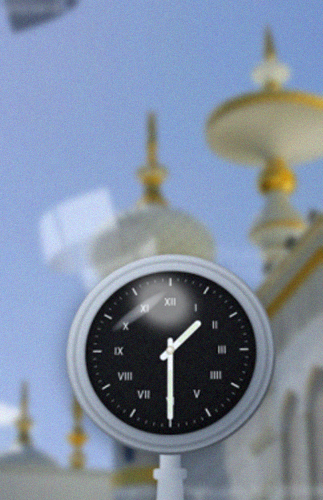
{"hour": 1, "minute": 30}
